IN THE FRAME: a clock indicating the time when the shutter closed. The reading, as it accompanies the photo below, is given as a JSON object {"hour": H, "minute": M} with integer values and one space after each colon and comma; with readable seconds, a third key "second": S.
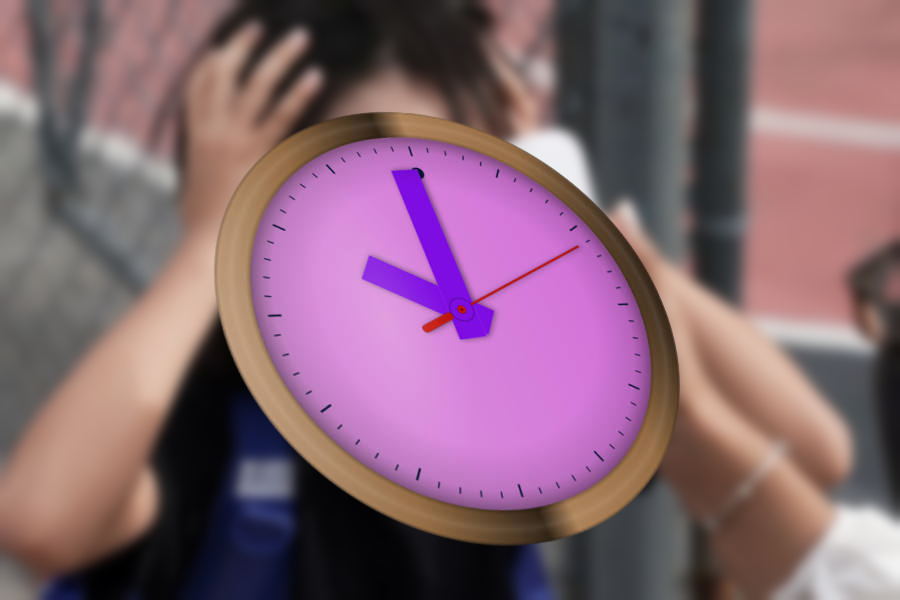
{"hour": 9, "minute": 59, "second": 11}
